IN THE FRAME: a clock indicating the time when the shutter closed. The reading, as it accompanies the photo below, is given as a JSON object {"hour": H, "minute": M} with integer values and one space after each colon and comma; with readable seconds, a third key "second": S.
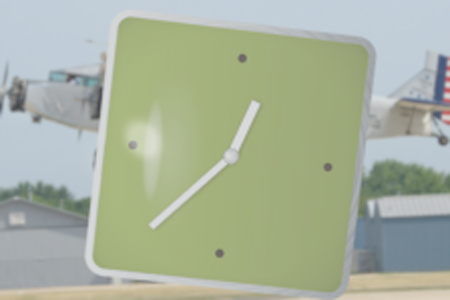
{"hour": 12, "minute": 37}
